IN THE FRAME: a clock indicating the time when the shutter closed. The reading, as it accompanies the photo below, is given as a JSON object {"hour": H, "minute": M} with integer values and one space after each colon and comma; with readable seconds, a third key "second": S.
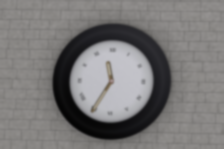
{"hour": 11, "minute": 35}
